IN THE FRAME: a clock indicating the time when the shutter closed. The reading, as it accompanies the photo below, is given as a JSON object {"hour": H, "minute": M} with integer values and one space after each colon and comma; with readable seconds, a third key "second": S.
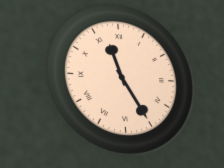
{"hour": 11, "minute": 25}
